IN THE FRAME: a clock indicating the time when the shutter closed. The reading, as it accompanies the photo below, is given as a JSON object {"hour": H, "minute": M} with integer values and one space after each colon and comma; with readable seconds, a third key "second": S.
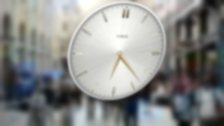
{"hour": 6, "minute": 23}
